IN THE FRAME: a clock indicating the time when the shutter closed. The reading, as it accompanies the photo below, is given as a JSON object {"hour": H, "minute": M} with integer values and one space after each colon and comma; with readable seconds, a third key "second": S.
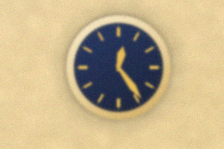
{"hour": 12, "minute": 24}
